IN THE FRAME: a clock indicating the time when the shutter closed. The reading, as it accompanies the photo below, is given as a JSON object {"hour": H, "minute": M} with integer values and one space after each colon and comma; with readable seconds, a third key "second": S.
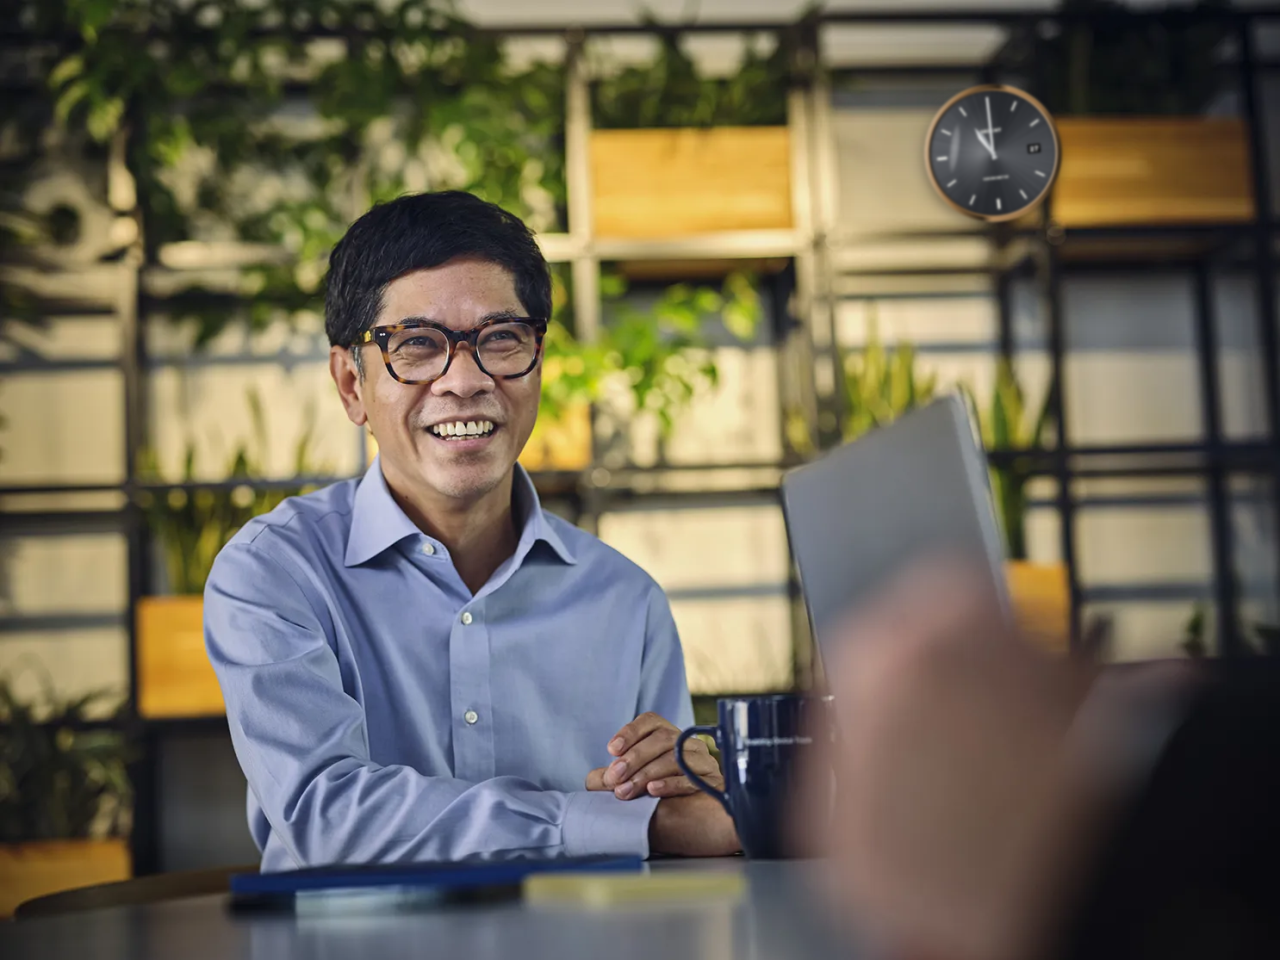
{"hour": 11, "minute": 0}
